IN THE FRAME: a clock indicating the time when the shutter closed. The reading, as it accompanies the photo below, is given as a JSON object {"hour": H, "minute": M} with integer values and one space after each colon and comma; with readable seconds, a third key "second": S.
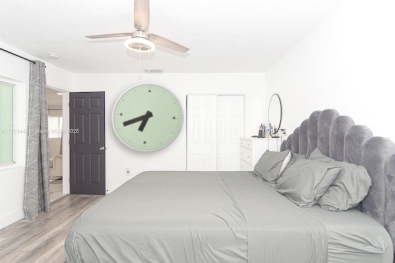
{"hour": 6, "minute": 41}
